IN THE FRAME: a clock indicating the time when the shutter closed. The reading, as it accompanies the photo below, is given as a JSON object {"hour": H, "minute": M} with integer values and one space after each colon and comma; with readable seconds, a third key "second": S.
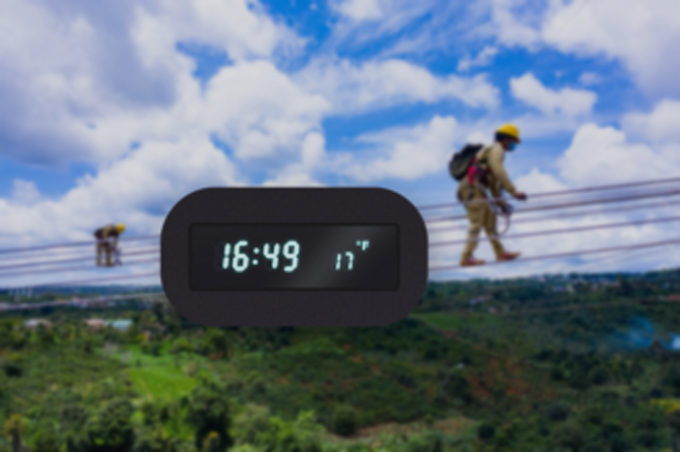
{"hour": 16, "minute": 49}
